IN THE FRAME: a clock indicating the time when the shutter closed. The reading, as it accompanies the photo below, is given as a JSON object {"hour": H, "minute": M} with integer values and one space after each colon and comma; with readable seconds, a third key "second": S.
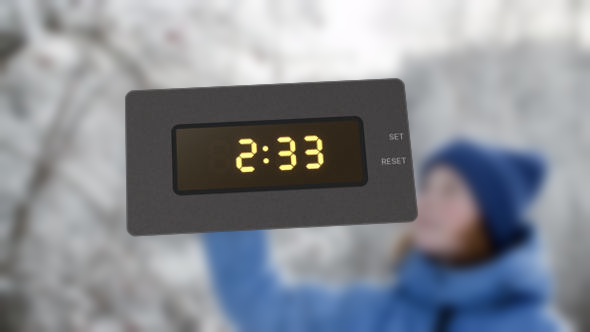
{"hour": 2, "minute": 33}
